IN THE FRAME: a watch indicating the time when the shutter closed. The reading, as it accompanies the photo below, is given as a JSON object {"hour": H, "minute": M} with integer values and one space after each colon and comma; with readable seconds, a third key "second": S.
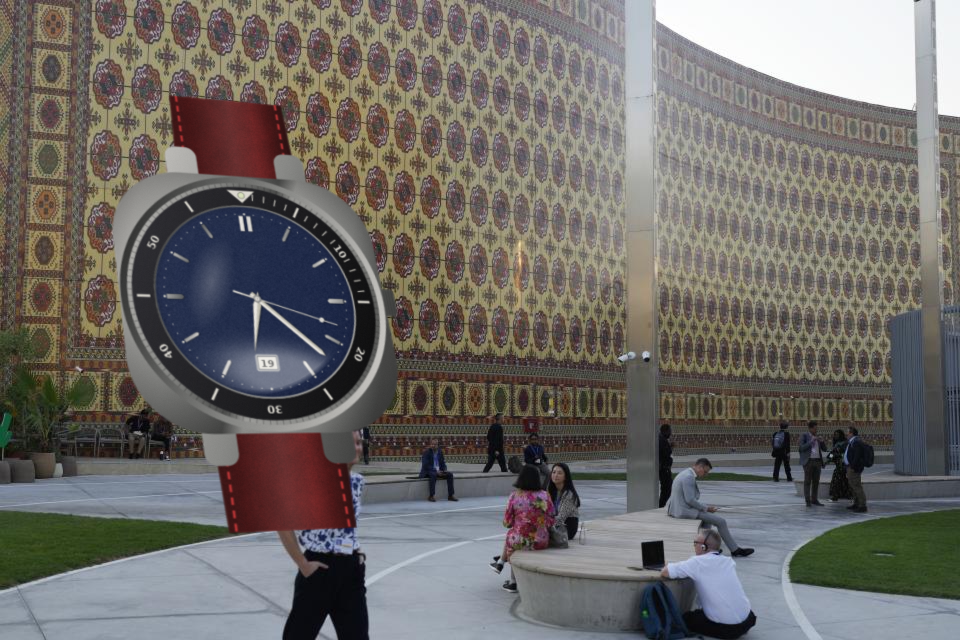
{"hour": 6, "minute": 22, "second": 18}
